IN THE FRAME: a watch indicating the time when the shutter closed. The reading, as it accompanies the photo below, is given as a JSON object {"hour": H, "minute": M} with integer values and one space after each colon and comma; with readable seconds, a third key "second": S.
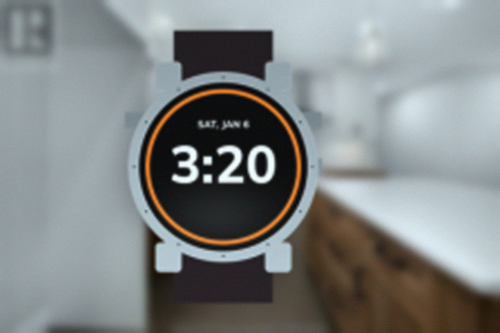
{"hour": 3, "minute": 20}
